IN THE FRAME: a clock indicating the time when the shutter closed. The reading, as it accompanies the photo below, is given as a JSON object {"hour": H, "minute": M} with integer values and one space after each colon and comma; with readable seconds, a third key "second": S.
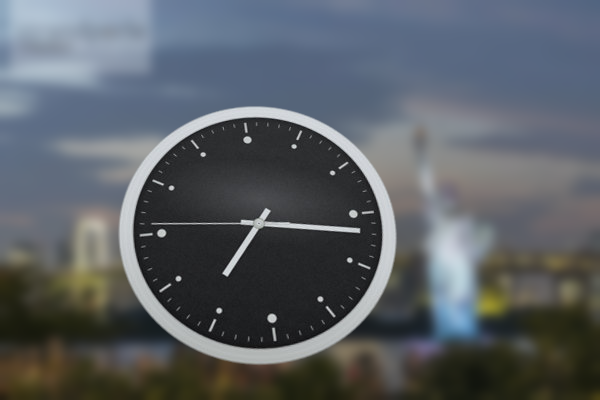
{"hour": 7, "minute": 16, "second": 46}
